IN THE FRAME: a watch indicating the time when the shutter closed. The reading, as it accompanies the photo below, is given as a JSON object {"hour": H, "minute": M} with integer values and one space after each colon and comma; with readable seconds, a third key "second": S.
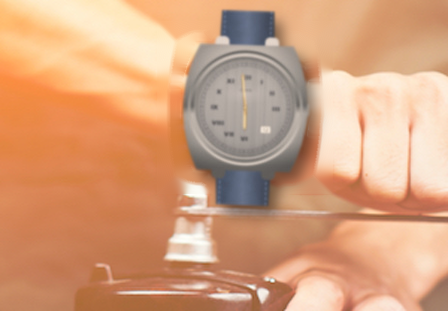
{"hour": 5, "minute": 59}
